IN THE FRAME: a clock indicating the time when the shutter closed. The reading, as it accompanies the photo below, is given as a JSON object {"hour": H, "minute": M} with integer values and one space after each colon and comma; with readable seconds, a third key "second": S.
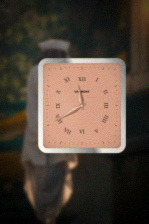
{"hour": 11, "minute": 40}
